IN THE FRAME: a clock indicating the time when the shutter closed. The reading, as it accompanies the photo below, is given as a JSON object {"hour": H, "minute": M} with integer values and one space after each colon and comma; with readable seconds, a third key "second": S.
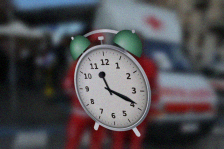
{"hour": 11, "minute": 19}
